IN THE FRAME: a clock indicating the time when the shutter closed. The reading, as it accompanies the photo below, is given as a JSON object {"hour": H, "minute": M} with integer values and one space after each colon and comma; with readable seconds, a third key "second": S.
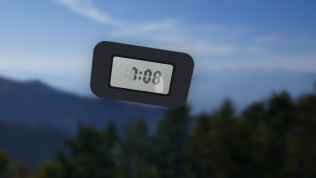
{"hour": 7, "minute": 8}
